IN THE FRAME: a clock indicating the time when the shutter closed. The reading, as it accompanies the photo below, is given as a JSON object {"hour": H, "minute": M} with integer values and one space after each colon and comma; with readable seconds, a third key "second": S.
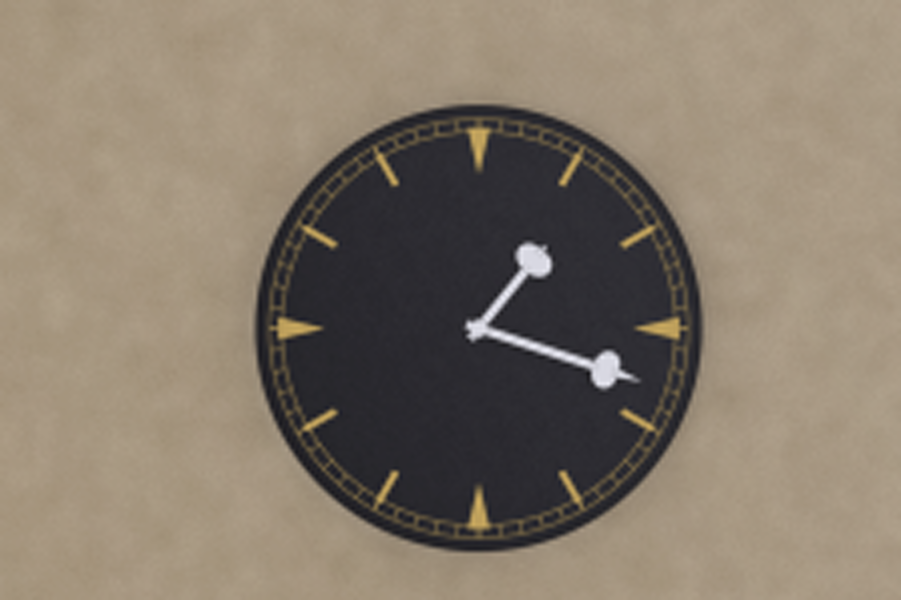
{"hour": 1, "minute": 18}
